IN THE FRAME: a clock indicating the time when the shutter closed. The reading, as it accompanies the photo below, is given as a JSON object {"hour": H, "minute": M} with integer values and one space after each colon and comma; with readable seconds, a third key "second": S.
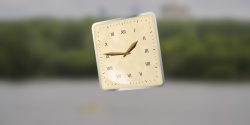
{"hour": 1, "minute": 46}
